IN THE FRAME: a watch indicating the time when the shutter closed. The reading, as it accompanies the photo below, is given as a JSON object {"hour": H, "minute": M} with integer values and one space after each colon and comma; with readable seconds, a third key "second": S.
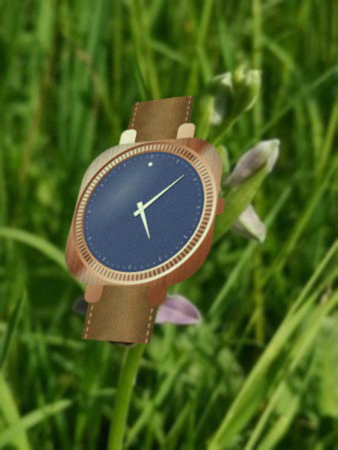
{"hour": 5, "minute": 8}
